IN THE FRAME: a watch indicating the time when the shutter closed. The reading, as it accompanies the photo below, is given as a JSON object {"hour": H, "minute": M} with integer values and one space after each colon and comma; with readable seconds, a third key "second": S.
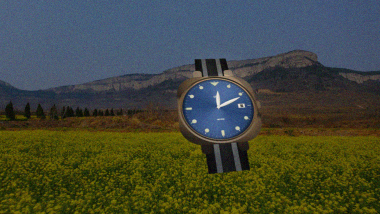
{"hour": 12, "minute": 11}
